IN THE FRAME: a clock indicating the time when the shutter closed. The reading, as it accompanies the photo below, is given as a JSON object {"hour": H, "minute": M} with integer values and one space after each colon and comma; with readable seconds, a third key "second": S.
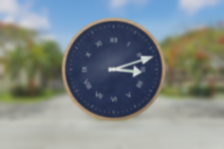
{"hour": 3, "minute": 12}
